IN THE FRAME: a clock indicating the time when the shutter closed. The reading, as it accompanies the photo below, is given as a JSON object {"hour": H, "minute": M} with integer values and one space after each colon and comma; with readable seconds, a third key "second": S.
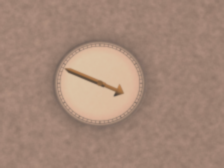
{"hour": 3, "minute": 49}
